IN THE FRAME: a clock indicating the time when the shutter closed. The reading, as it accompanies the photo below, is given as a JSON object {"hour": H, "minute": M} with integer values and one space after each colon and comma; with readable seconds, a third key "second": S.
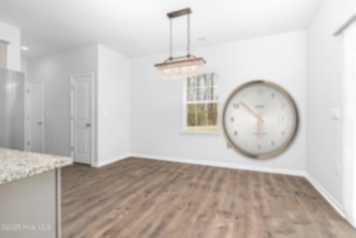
{"hour": 5, "minute": 52}
